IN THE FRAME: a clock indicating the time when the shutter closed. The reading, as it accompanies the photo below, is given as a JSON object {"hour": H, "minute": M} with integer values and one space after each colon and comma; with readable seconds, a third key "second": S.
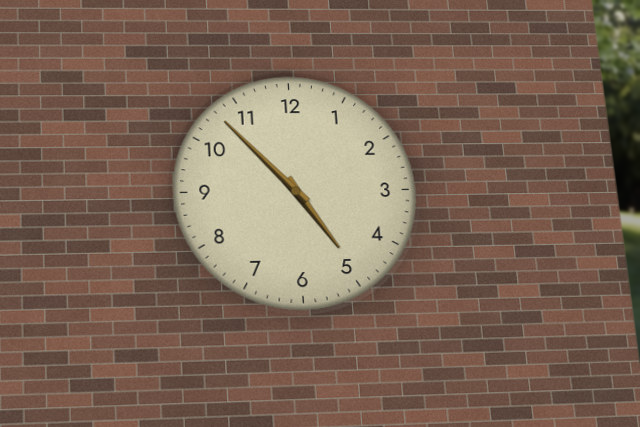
{"hour": 4, "minute": 53}
